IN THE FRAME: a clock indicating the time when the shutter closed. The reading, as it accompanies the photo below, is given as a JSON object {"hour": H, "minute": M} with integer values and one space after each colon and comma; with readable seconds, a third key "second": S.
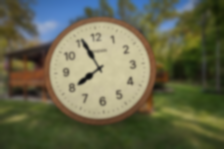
{"hour": 7, "minute": 56}
